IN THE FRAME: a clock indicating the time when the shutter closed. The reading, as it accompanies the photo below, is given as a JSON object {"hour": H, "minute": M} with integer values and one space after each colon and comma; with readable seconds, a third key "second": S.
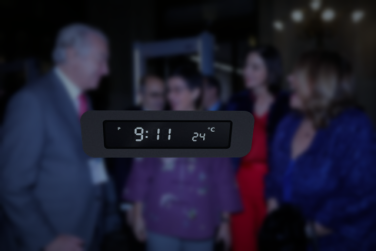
{"hour": 9, "minute": 11}
